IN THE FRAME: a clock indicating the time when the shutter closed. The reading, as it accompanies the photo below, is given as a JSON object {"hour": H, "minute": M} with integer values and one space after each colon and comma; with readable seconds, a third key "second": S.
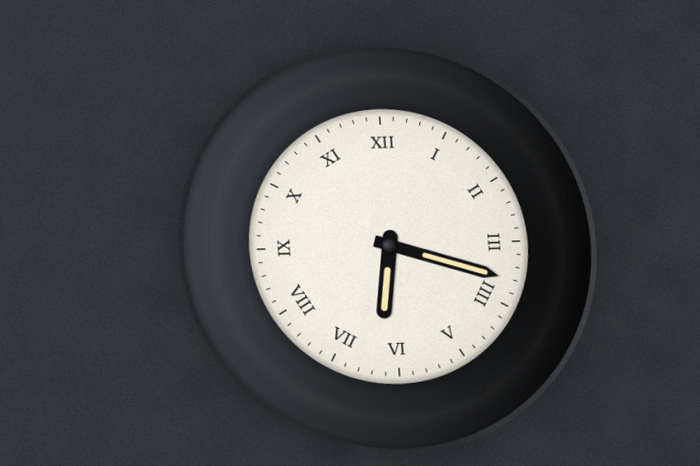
{"hour": 6, "minute": 18}
